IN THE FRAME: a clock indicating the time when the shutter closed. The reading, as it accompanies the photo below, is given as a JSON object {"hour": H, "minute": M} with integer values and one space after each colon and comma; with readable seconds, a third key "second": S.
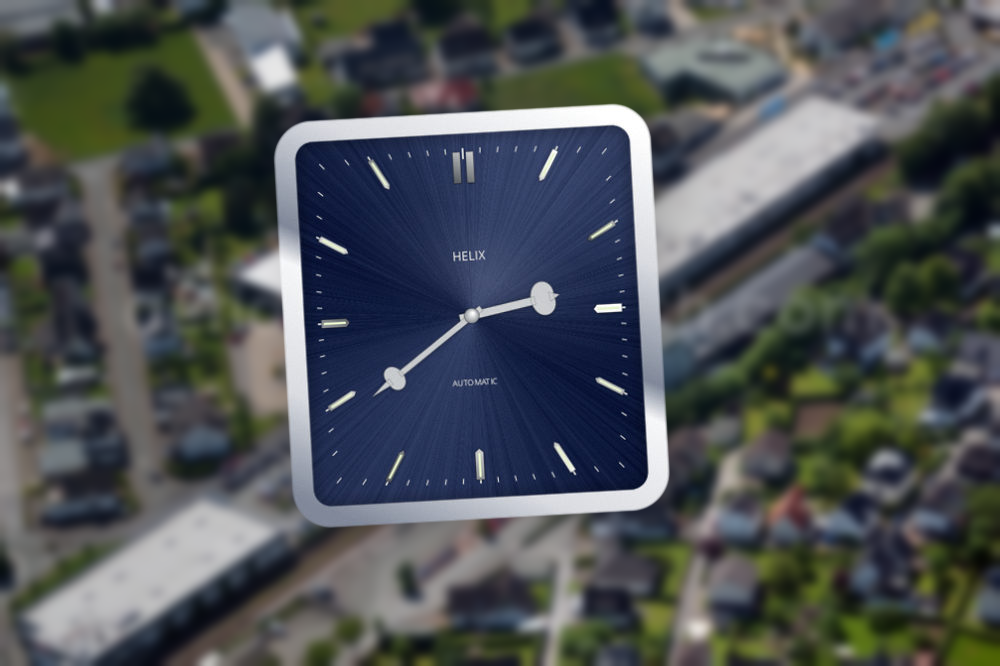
{"hour": 2, "minute": 39}
